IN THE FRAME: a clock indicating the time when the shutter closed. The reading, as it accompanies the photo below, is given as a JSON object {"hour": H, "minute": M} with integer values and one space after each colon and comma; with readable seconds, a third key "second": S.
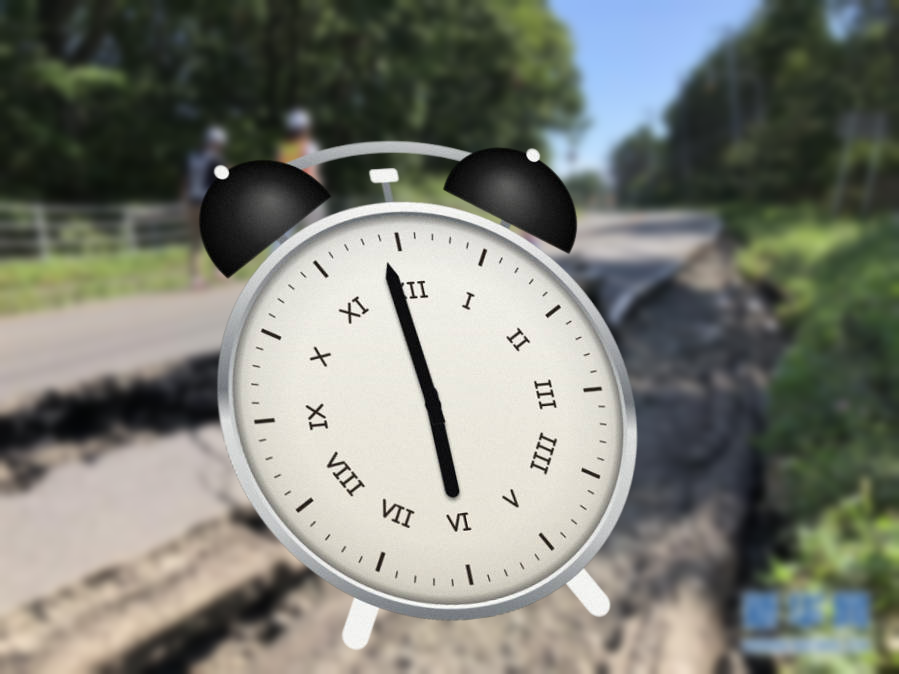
{"hour": 5, "minute": 59}
